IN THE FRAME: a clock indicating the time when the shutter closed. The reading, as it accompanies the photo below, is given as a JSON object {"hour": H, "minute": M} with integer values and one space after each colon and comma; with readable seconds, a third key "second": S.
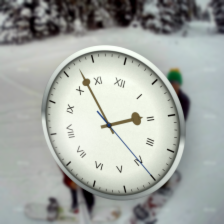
{"hour": 1, "minute": 52, "second": 20}
